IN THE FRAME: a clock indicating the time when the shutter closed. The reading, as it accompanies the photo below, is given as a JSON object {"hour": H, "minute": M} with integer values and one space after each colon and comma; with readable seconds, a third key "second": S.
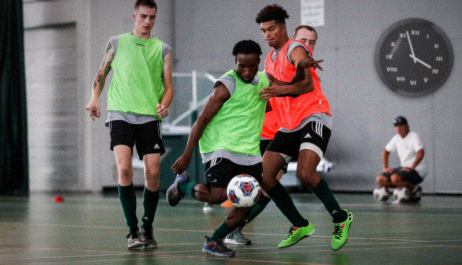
{"hour": 3, "minute": 57}
